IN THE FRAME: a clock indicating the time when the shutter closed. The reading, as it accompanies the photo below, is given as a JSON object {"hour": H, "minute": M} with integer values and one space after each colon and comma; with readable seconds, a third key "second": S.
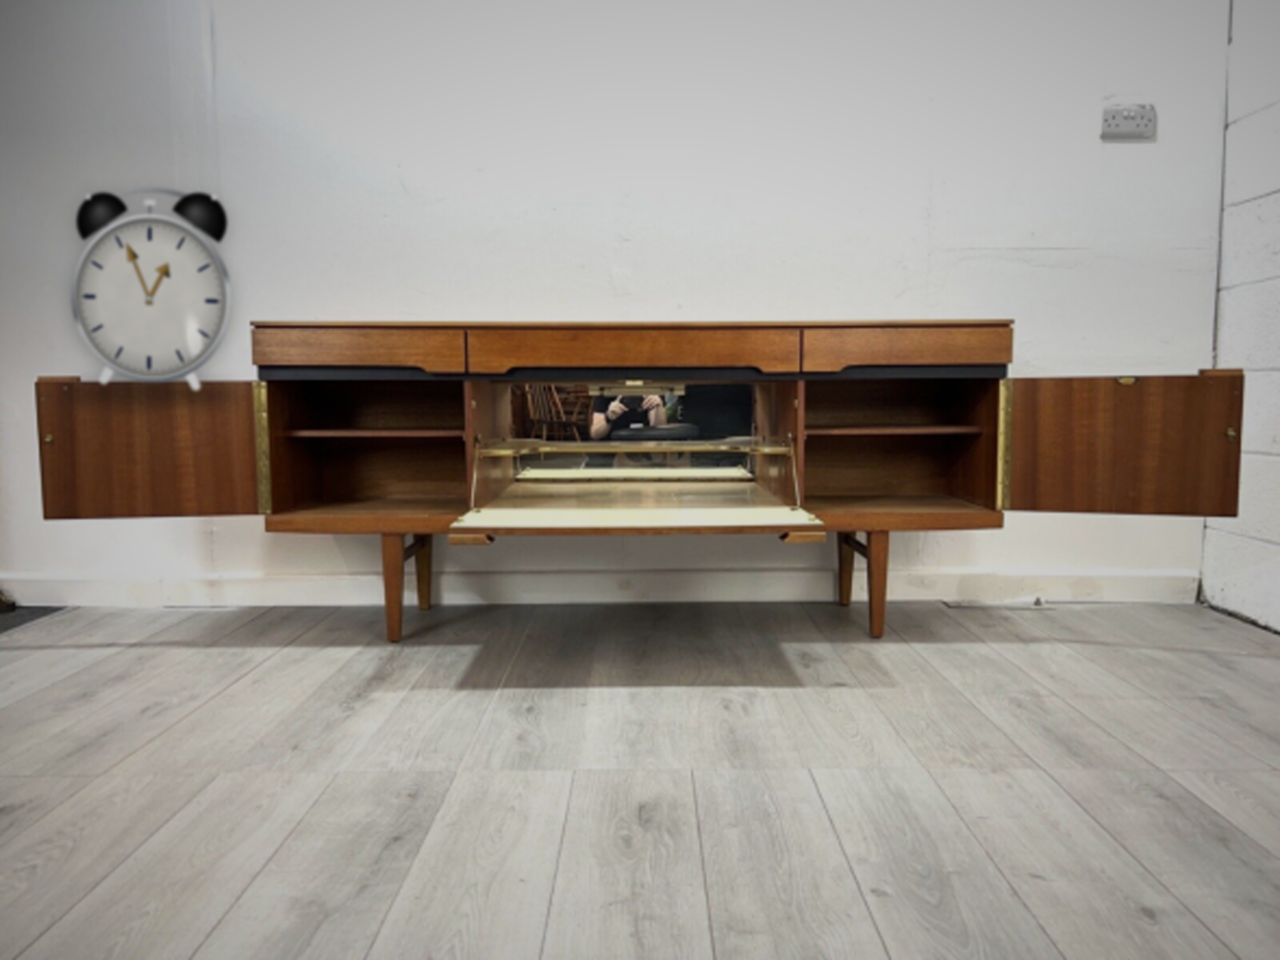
{"hour": 12, "minute": 56}
